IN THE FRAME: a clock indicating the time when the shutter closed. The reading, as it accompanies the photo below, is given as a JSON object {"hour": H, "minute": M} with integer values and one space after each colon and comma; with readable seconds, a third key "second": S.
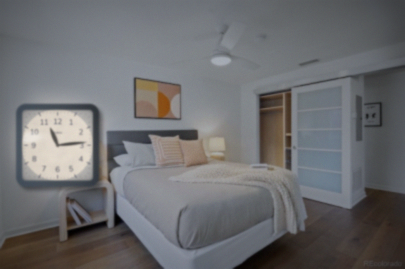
{"hour": 11, "minute": 14}
